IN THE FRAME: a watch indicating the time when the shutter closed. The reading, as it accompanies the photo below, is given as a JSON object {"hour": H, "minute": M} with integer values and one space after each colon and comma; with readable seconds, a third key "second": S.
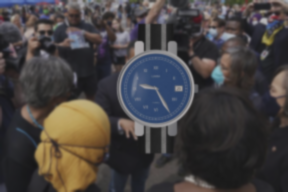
{"hour": 9, "minute": 25}
